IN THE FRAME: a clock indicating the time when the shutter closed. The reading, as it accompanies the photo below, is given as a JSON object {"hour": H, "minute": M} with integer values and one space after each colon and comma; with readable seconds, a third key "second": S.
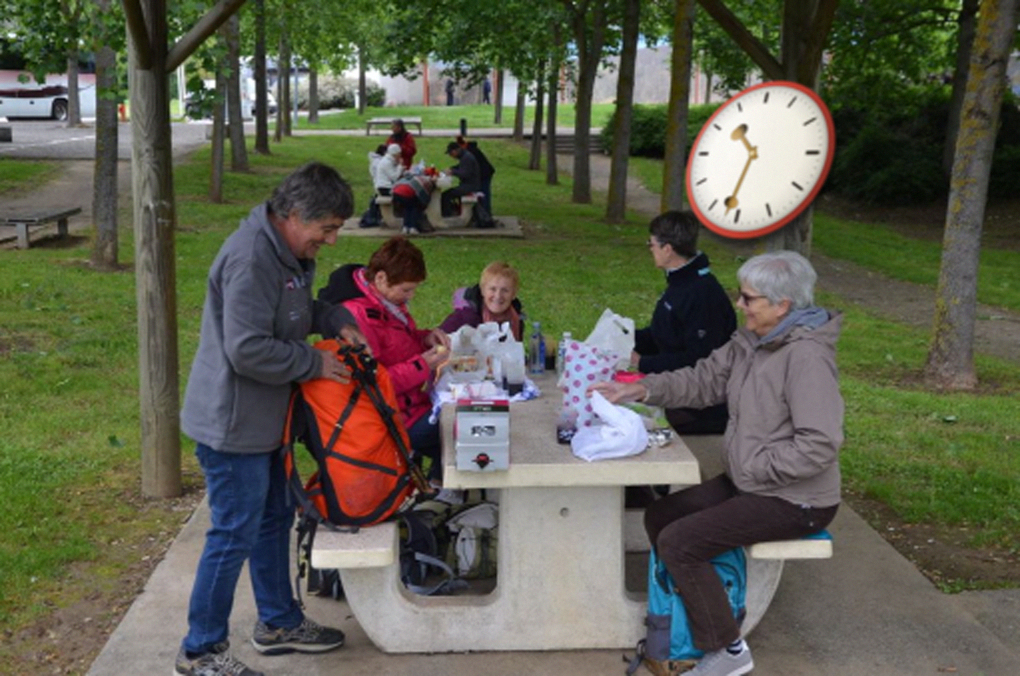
{"hour": 10, "minute": 32}
